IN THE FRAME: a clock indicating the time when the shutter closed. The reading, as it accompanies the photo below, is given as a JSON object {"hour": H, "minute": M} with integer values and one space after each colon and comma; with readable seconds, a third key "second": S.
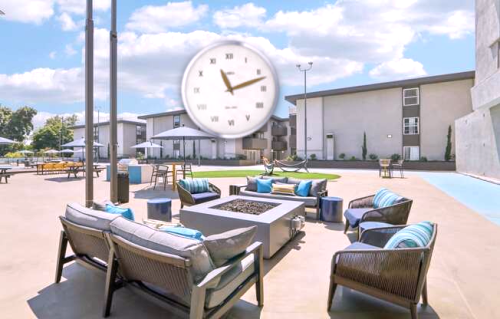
{"hour": 11, "minute": 12}
